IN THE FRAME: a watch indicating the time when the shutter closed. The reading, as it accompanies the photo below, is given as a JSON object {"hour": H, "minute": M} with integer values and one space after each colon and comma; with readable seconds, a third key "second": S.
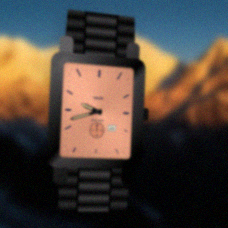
{"hour": 9, "minute": 42}
